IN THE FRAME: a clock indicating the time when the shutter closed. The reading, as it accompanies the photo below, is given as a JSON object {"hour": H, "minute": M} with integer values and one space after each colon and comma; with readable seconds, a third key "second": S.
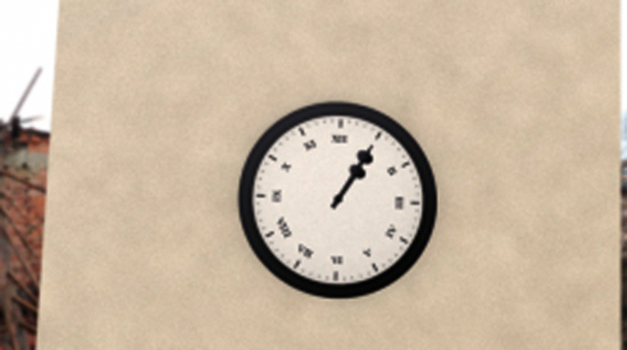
{"hour": 1, "minute": 5}
